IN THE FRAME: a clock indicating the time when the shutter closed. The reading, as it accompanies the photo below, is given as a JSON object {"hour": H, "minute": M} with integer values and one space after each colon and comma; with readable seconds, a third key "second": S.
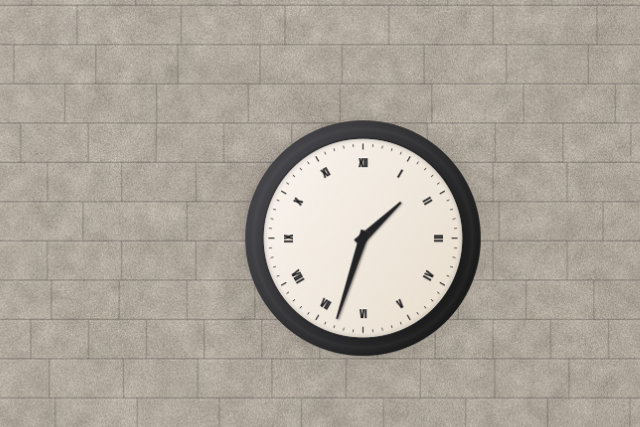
{"hour": 1, "minute": 33}
